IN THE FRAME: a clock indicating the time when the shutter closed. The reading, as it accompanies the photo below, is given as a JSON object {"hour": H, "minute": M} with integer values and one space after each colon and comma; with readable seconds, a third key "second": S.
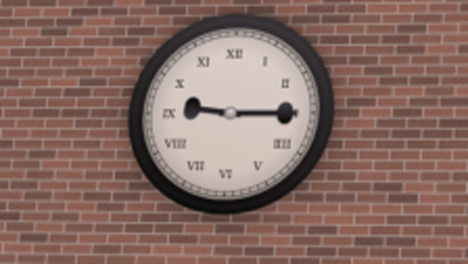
{"hour": 9, "minute": 15}
